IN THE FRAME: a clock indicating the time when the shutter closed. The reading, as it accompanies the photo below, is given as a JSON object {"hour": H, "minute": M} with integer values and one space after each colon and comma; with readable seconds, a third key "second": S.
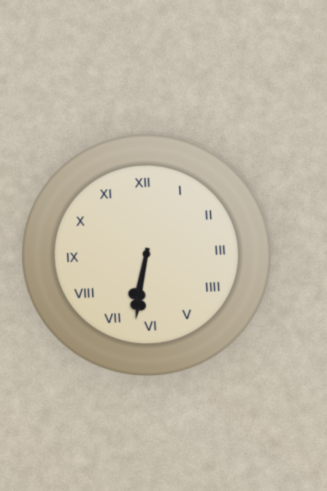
{"hour": 6, "minute": 32}
